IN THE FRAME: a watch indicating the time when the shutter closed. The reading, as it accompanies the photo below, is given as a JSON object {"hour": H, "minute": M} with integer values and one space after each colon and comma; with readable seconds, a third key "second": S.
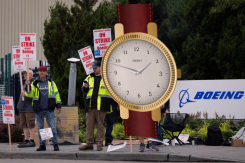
{"hour": 1, "minute": 48}
